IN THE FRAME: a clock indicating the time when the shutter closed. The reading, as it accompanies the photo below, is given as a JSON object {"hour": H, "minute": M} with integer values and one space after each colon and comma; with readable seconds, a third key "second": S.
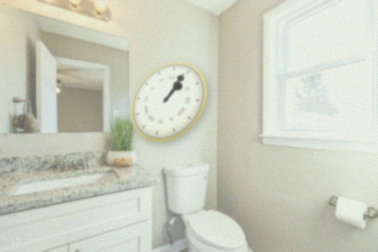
{"hour": 1, "minute": 4}
